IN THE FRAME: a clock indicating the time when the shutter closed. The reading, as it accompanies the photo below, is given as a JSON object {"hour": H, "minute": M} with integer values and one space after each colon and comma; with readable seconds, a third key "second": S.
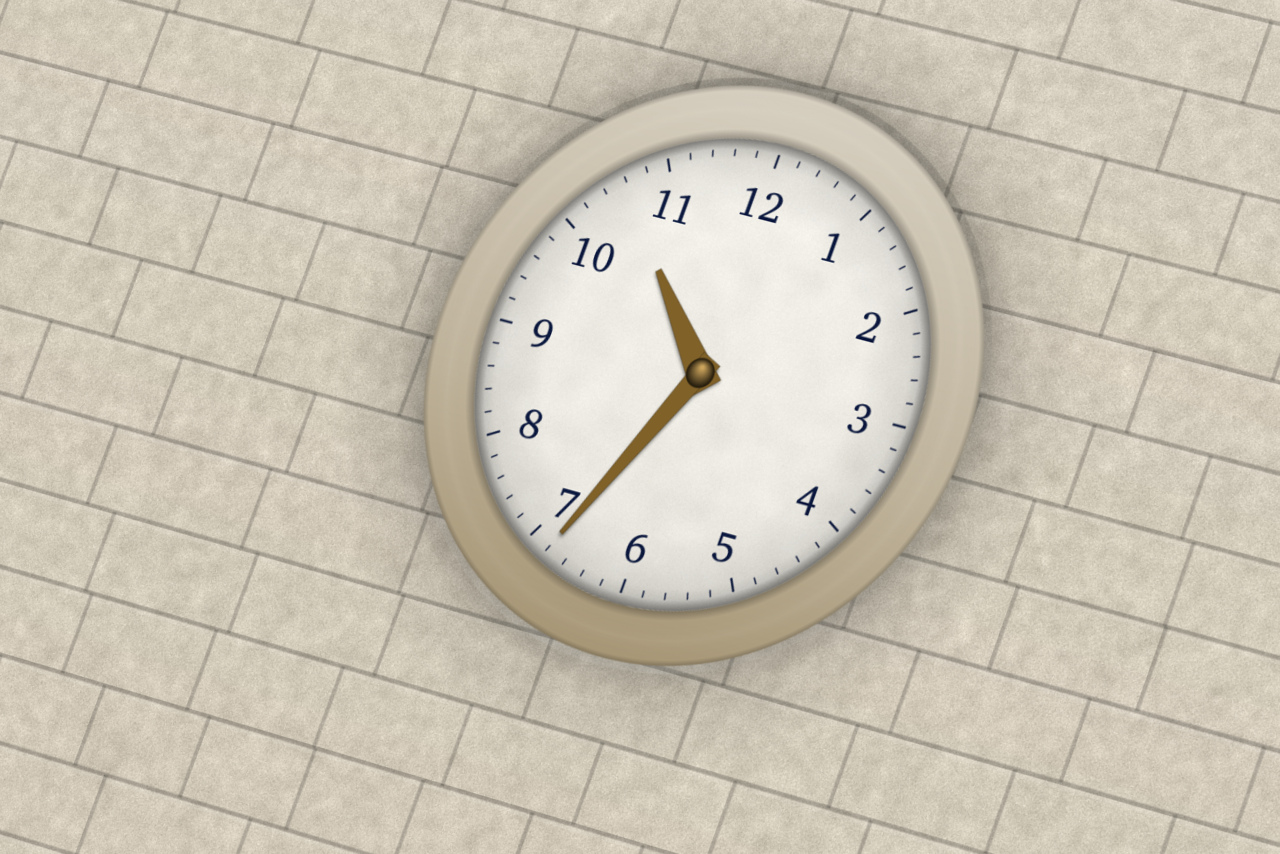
{"hour": 10, "minute": 34}
